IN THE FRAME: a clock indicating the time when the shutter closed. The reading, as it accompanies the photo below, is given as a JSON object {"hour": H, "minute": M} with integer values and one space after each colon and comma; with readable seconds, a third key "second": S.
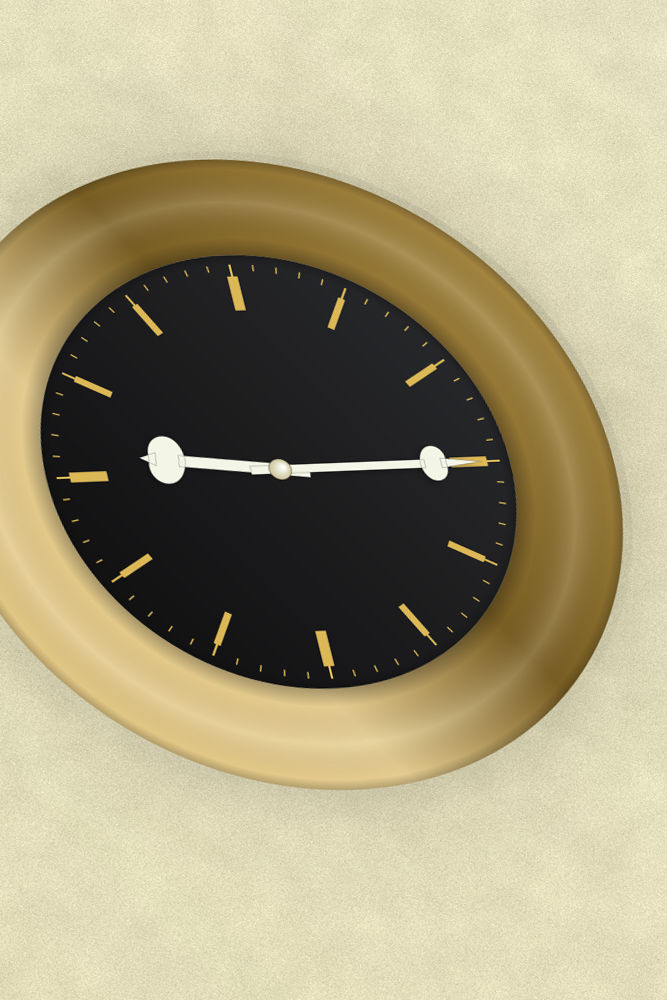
{"hour": 9, "minute": 15}
